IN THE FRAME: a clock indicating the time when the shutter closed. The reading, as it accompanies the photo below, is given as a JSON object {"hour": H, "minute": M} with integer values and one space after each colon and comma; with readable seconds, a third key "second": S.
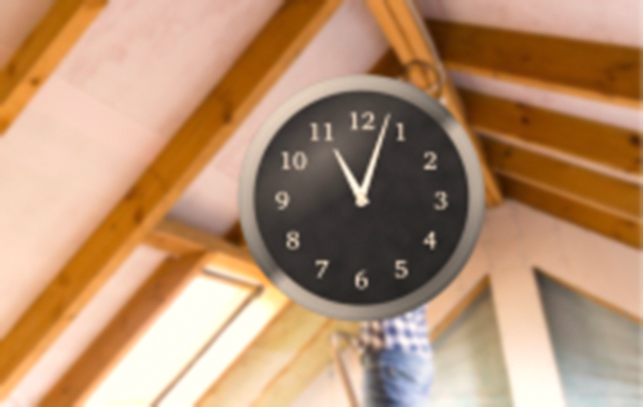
{"hour": 11, "minute": 3}
